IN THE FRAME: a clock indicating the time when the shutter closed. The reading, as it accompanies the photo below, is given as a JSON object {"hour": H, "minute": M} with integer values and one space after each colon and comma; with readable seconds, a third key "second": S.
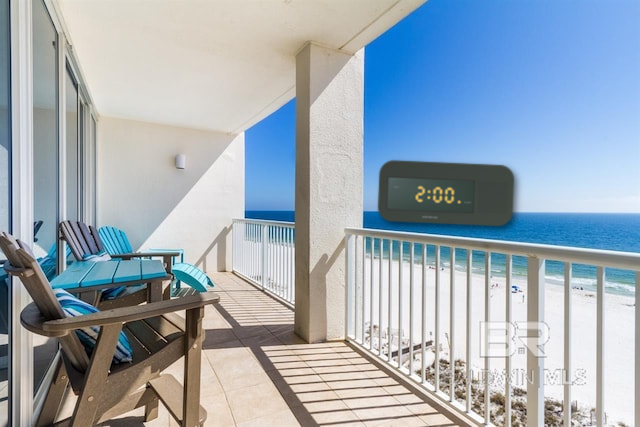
{"hour": 2, "minute": 0}
